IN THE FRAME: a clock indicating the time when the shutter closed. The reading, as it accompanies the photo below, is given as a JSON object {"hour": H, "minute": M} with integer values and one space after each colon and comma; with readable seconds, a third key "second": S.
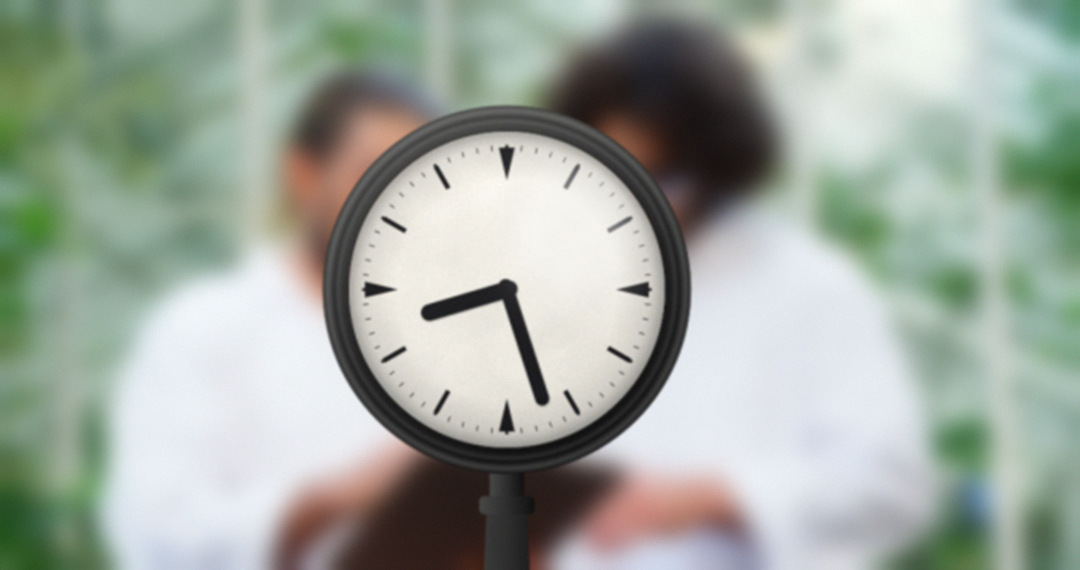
{"hour": 8, "minute": 27}
